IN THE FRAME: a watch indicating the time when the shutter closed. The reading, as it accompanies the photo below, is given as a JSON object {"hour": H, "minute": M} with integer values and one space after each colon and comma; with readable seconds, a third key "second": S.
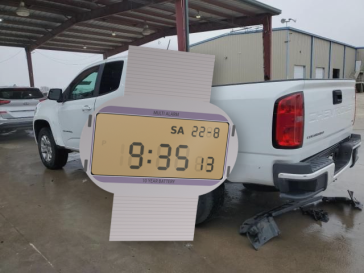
{"hour": 9, "minute": 35, "second": 13}
